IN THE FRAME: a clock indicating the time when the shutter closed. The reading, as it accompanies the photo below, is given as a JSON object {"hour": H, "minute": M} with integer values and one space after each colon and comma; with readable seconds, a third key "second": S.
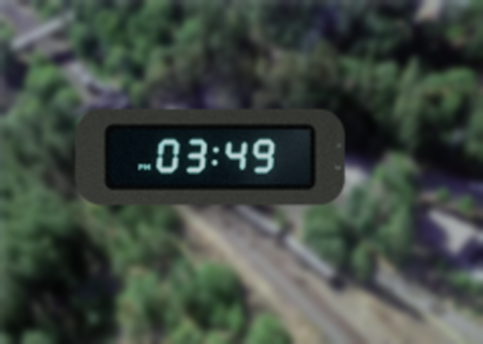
{"hour": 3, "minute": 49}
